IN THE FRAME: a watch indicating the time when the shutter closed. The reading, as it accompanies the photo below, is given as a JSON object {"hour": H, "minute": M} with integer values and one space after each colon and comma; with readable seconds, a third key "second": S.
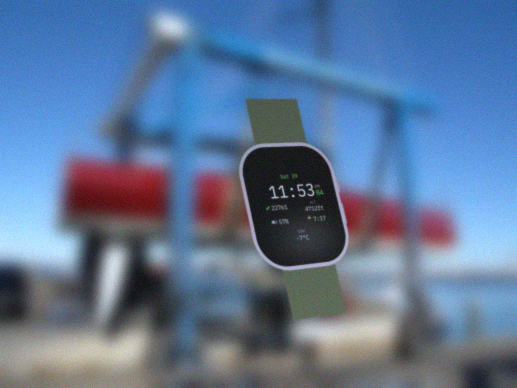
{"hour": 11, "minute": 53}
